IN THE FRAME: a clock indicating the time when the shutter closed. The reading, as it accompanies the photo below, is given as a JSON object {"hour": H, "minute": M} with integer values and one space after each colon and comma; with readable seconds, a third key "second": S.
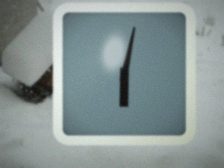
{"hour": 6, "minute": 2}
